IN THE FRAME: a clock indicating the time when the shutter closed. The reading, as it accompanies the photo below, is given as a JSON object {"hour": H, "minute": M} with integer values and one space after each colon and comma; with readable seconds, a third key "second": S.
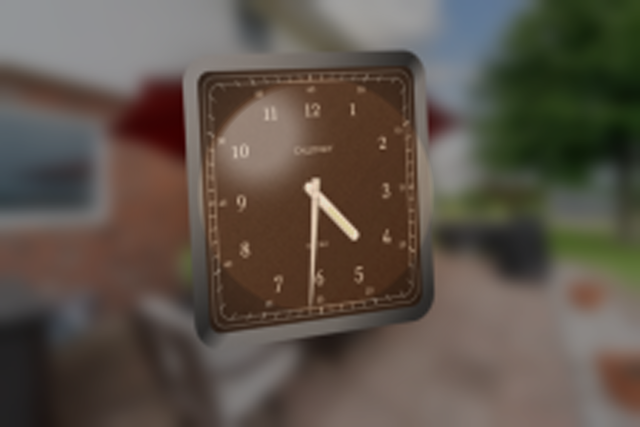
{"hour": 4, "minute": 31}
